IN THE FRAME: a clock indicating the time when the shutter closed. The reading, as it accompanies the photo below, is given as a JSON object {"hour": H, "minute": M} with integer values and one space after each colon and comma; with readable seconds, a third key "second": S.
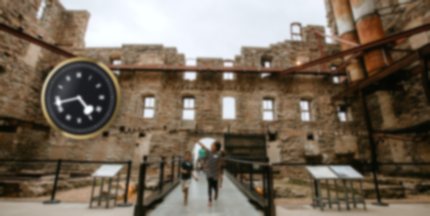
{"hour": 4, "minute": 43}
